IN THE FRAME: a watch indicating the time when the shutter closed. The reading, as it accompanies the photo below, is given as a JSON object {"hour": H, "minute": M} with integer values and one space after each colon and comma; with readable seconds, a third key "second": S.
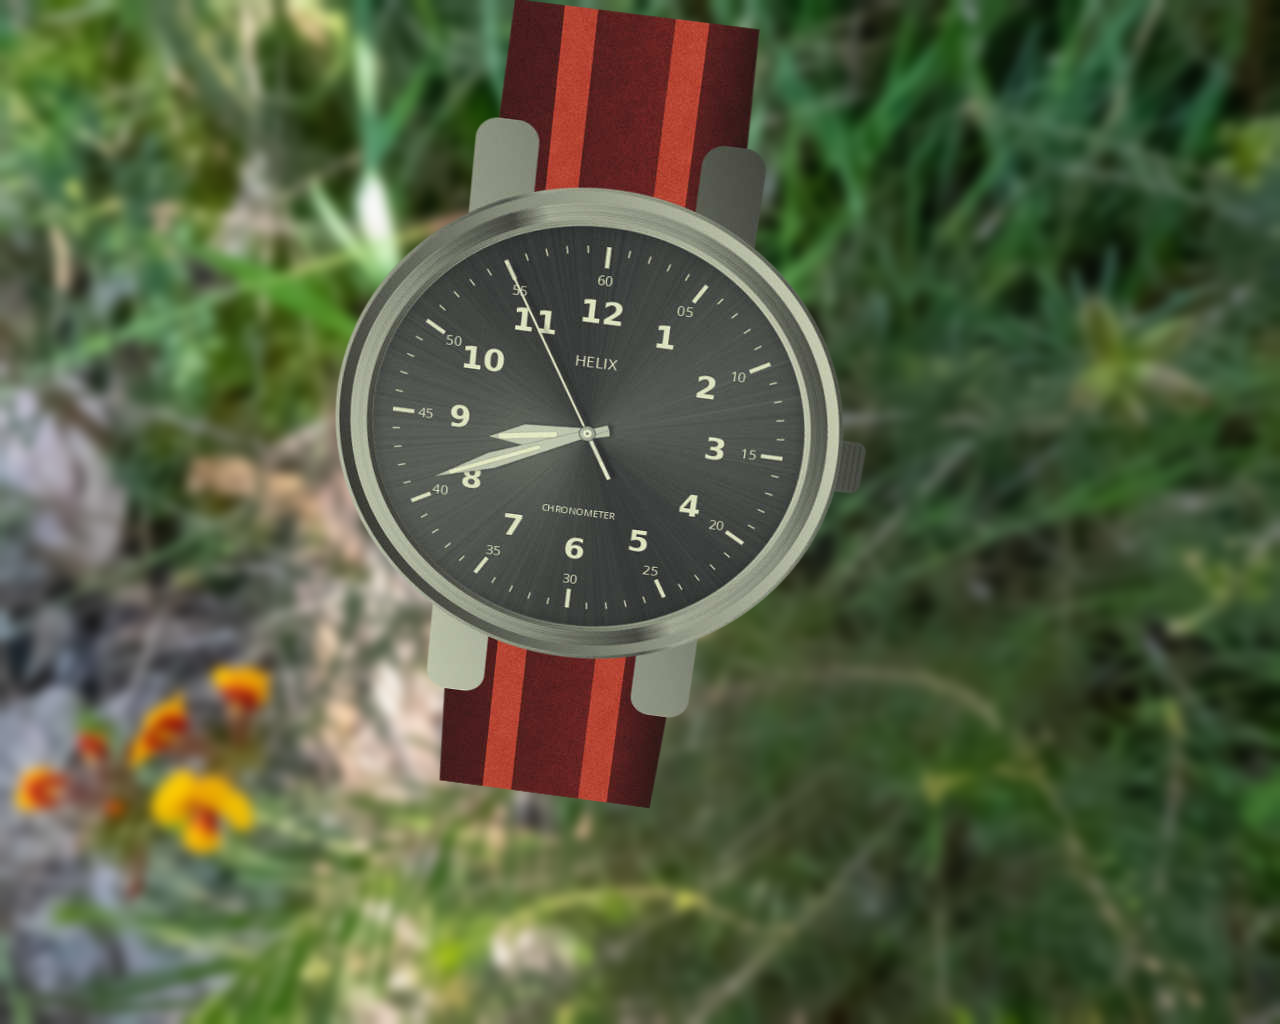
{"hour": 8, "minute": 40, "second": 55}
